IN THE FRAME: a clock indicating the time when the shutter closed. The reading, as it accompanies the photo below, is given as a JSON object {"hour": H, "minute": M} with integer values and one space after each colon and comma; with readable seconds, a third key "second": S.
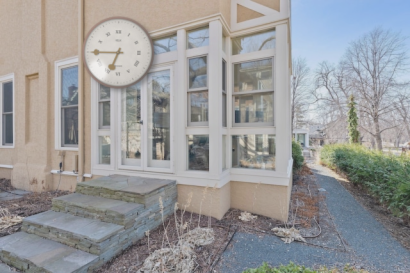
{"hour": 6, "minute": 45}
